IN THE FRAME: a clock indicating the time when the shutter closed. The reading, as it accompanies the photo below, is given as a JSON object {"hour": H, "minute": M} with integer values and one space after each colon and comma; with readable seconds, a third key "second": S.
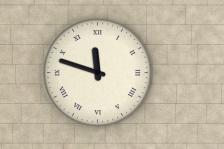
{"hour": 11, "minute": 48}
